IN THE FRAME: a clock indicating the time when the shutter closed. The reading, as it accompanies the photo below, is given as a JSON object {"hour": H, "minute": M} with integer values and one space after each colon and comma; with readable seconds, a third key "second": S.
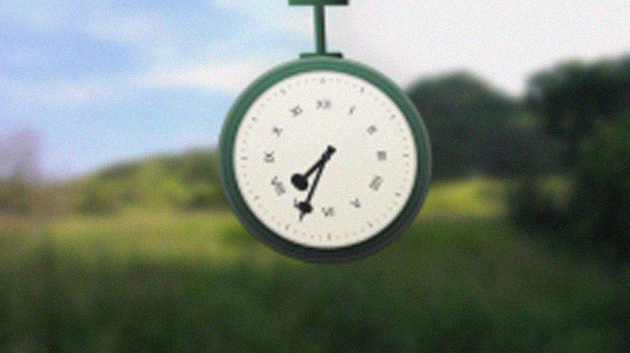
{"hour": 7, "minute": 34}
